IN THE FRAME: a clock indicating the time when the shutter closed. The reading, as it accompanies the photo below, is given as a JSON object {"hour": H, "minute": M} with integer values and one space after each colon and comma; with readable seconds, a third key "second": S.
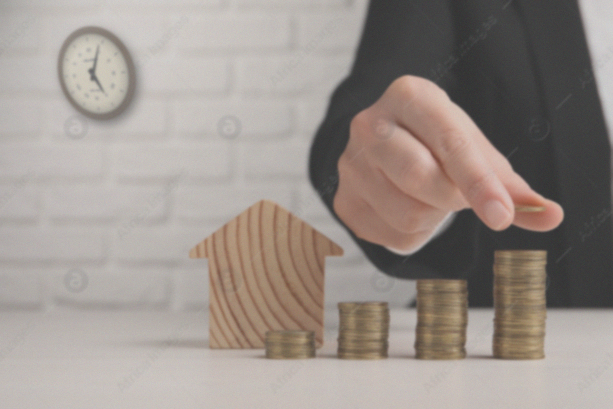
{"hour": 5, "minute": 4}
